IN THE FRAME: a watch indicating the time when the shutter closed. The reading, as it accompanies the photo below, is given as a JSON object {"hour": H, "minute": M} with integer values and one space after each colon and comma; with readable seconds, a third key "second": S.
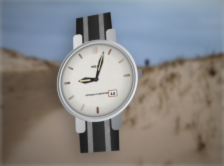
{"hour": 9, "minute": 3}
